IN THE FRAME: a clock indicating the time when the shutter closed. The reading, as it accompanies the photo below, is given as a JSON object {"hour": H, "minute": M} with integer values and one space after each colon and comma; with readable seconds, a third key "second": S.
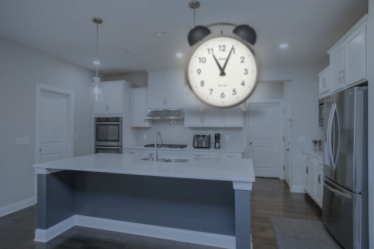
{"hour": 11, "minute": 4}
